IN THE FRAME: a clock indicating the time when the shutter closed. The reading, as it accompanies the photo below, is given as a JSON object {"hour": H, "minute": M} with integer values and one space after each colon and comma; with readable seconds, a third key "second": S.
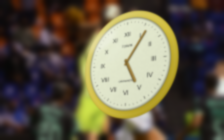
{"hour": 5, "minute": 6}
